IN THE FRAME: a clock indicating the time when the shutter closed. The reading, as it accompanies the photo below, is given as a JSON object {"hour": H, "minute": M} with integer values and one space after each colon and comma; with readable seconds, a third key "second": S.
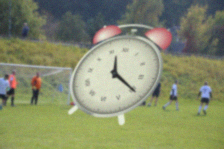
{"hour": 11, "minute": 20}
